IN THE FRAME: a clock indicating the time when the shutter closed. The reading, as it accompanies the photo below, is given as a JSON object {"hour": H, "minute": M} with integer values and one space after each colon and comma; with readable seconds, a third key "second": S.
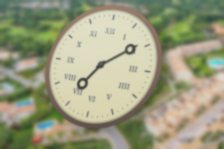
{"hour": 7, "minute": 9}
